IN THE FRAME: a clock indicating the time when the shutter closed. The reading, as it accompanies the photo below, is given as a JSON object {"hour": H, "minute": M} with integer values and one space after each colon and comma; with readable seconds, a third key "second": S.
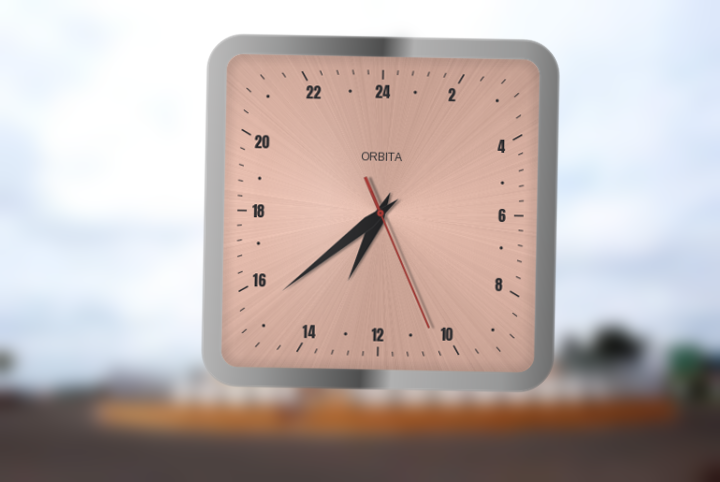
{"hour": 13, "minute": 38, "second": 26}
